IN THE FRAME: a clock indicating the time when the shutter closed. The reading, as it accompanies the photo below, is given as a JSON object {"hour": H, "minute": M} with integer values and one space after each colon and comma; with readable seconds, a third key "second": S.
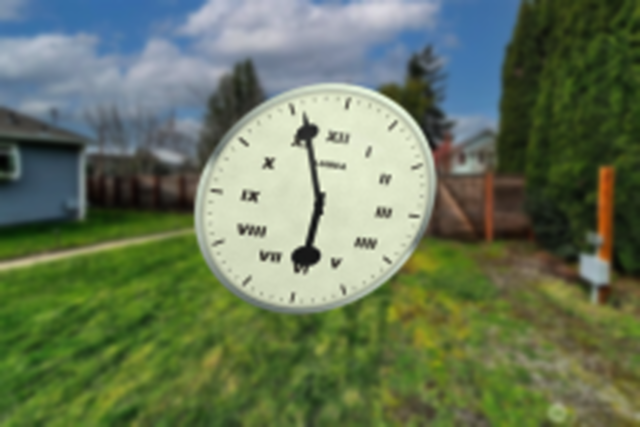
{"hour": 5, "minute": 56}
